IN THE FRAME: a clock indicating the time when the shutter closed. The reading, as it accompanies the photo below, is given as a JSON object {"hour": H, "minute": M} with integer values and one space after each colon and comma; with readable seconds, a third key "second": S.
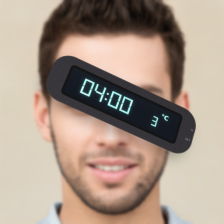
{"hour": 4, "minute": 0}
